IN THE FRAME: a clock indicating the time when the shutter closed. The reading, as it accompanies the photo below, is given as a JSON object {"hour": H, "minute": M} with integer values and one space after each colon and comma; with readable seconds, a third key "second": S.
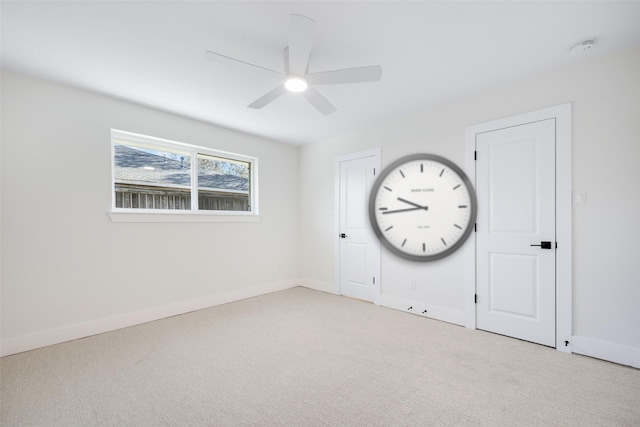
{"hour": 9, "minute": 44}
